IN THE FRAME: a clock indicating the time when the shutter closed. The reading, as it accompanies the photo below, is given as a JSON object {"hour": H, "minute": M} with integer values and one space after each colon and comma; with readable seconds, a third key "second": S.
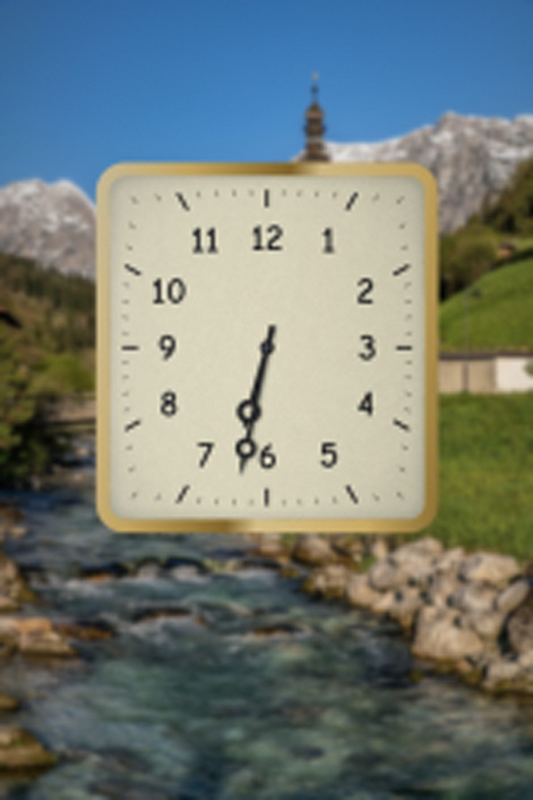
{"hour": 6, "minute": 32}
